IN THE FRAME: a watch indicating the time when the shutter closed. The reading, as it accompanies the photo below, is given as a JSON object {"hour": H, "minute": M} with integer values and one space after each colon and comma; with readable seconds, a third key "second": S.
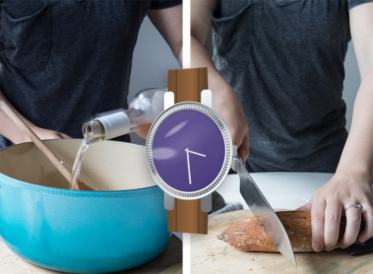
{"hour": 3, "minute": 29}
